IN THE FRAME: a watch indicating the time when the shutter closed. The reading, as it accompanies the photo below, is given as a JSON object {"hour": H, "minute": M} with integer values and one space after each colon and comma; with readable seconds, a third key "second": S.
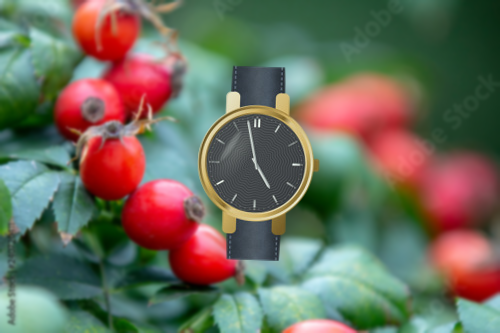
{"hour": 4, "minute": 58}
